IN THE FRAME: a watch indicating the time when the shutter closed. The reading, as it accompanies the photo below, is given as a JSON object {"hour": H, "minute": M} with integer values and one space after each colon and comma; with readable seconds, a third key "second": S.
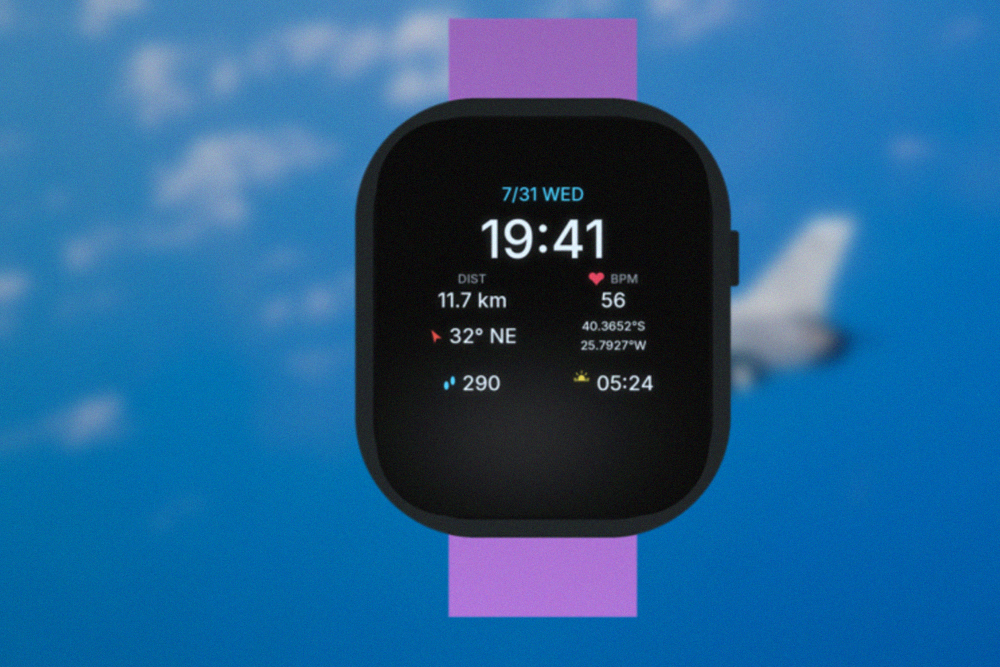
{"hour": 19, "minute": 41}
